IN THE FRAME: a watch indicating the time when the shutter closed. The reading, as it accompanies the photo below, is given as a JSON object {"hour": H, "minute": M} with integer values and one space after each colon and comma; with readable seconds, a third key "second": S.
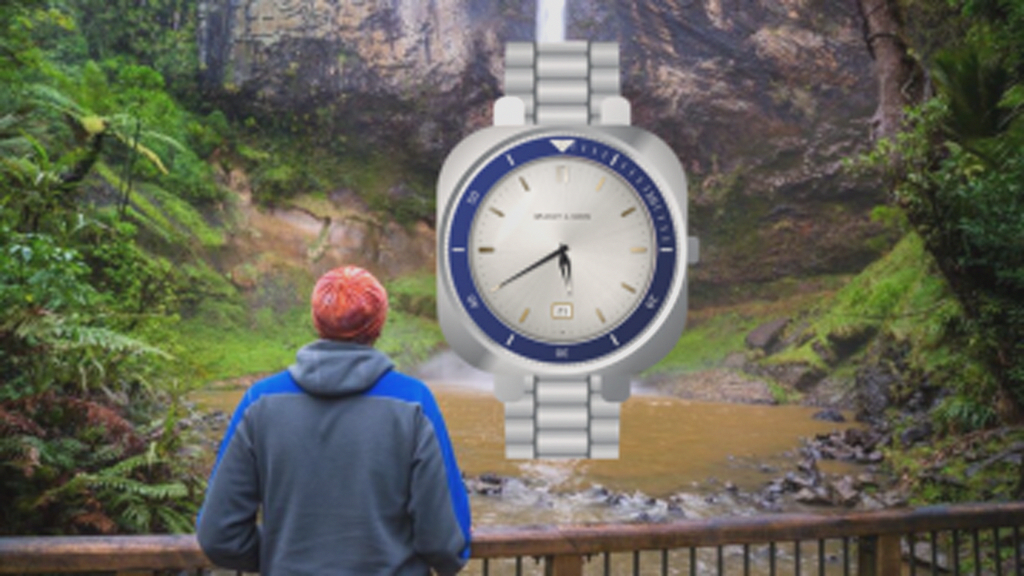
{"hour": 5, "minute": 40}
